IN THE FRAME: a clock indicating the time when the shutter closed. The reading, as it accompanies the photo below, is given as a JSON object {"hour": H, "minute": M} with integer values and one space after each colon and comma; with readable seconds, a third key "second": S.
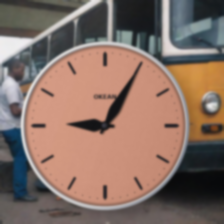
{"hour": 9, "minute": 5}
